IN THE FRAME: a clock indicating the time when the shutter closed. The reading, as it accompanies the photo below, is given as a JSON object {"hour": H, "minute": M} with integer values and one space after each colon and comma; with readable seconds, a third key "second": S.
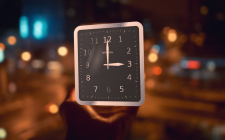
{"hour": 3, "minute": 0}
